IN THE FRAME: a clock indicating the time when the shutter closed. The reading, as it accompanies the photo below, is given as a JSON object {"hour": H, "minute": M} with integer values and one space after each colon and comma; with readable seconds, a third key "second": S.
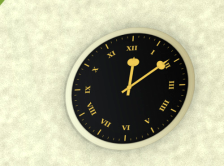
{"hour": 12, "minute": 9}
